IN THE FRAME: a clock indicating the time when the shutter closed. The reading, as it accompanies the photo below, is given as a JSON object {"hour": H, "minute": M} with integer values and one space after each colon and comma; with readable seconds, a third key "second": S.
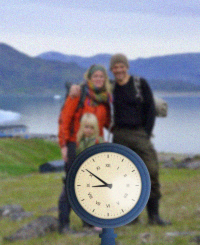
{"hour": 8, "minute": 51}
